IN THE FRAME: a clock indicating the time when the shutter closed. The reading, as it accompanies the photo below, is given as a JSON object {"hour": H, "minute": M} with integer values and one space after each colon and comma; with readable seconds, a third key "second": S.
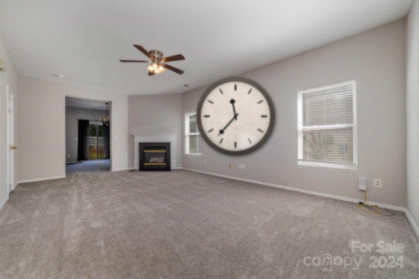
{"hour": 11, "minute": 37}
